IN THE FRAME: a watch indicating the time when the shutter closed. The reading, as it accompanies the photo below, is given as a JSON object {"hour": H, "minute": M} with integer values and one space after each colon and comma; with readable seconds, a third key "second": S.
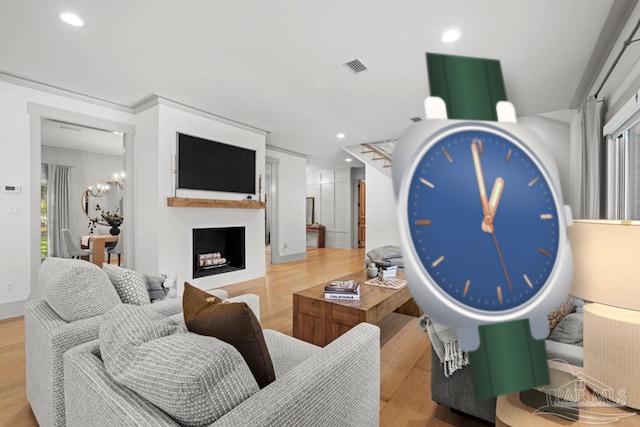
{"hour": 12, "minute": 59, "second": 28}
